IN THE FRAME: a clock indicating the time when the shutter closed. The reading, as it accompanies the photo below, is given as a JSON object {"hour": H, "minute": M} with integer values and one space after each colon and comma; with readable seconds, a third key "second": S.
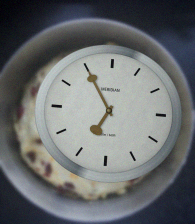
{"hour": 6, "minute": 55}
